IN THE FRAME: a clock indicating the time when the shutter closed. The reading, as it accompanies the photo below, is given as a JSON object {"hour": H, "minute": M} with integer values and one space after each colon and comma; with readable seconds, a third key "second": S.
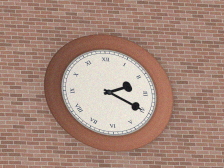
{"hour": 2, "minute": 20}
